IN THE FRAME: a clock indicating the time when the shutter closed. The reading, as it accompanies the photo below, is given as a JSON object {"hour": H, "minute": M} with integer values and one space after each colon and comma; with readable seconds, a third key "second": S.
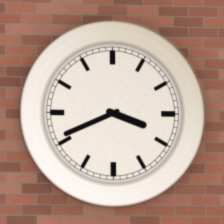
{"hour": 3, "minute": 41}
